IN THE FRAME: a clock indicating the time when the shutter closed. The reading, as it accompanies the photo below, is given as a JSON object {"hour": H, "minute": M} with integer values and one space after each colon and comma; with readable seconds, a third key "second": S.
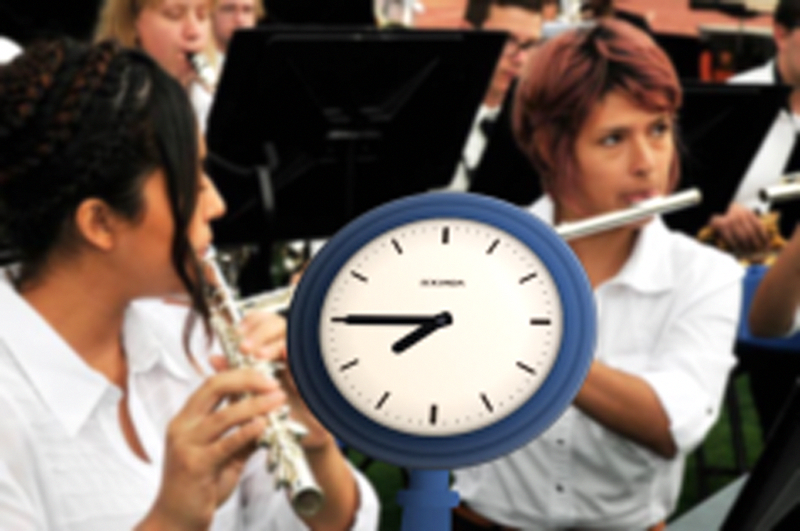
{"hour": 7, "minute": 45}
